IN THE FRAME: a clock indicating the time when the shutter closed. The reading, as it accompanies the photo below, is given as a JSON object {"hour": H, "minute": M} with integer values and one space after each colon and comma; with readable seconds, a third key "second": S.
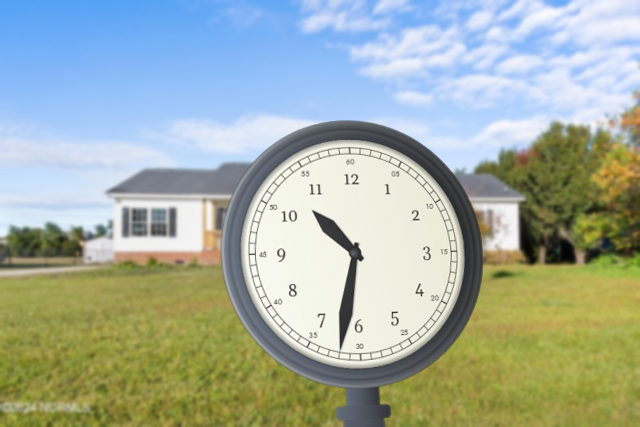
{"hour": 10, "minute": 32}
